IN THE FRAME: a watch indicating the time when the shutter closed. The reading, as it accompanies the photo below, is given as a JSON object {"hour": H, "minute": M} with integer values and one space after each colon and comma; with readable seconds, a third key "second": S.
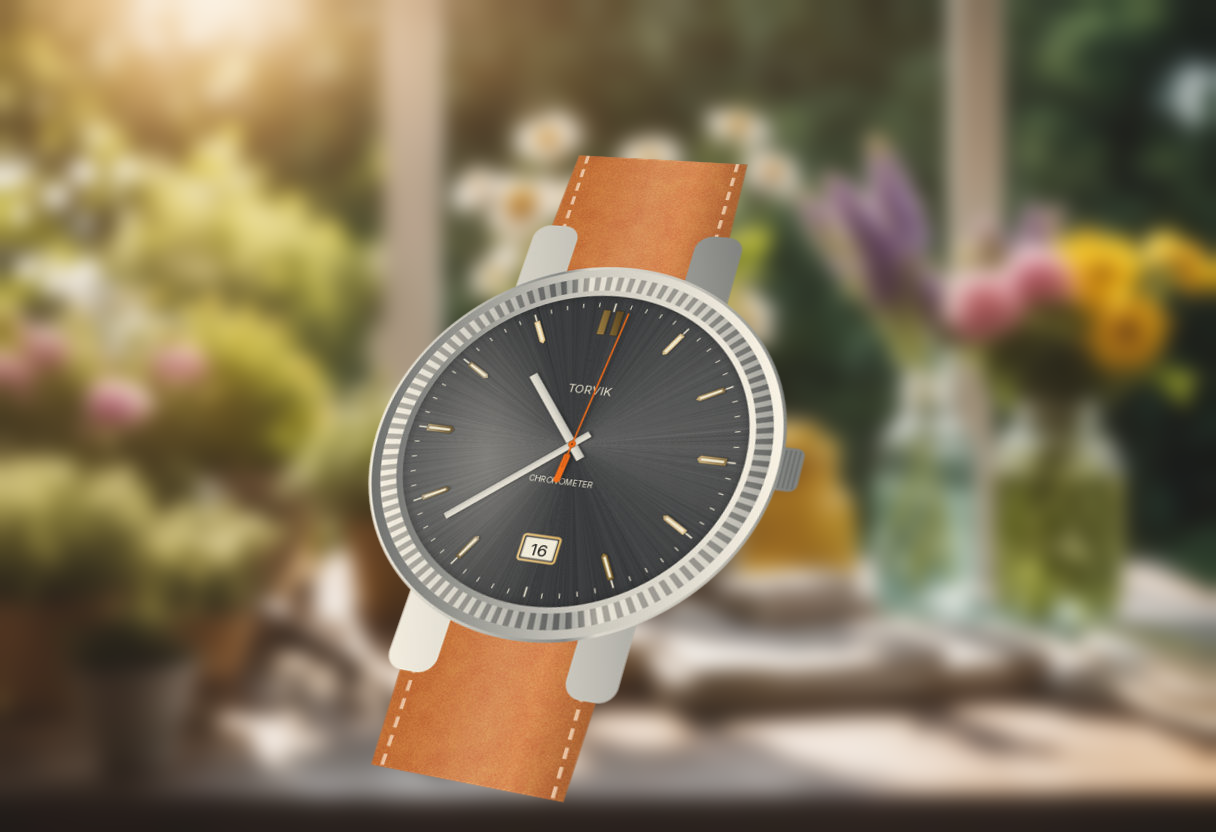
{"hour": 10, "minute": 38, "second": 1}
